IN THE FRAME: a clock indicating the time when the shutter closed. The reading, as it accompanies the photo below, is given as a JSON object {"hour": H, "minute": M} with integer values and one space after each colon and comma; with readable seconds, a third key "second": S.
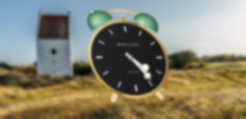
{"hour": 4, "minute": 24}
